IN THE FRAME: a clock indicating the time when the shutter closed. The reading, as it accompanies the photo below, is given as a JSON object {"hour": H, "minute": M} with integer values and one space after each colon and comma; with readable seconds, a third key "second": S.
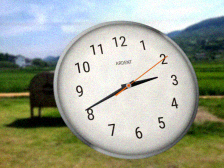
{"hour": 2, "minute": 41, "second": 10}
